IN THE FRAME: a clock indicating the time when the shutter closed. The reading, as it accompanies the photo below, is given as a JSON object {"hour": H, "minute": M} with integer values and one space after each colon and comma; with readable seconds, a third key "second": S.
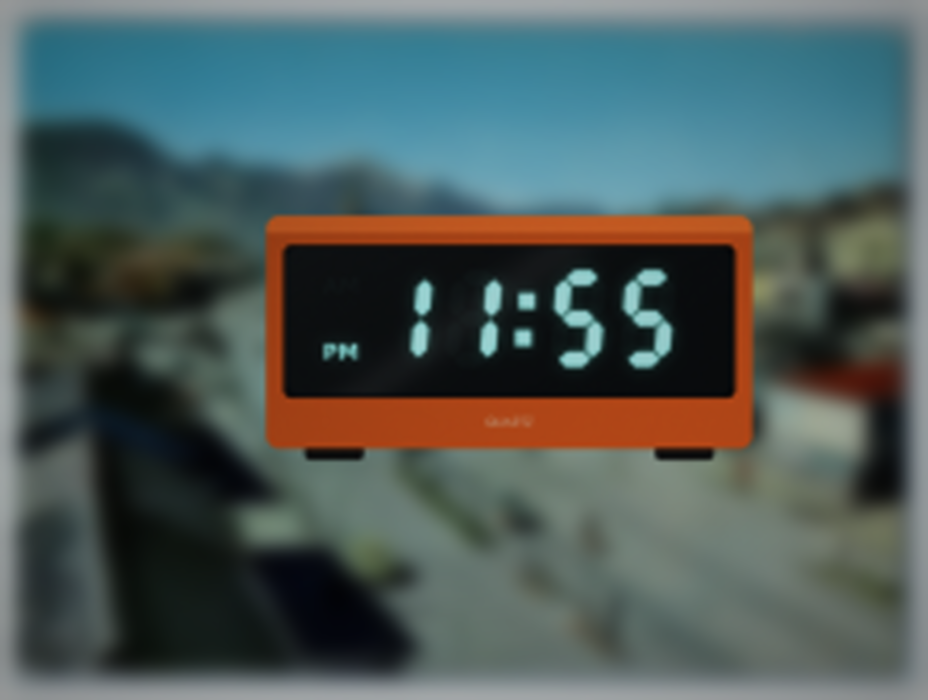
{"hour": 11, "minute": 55}
